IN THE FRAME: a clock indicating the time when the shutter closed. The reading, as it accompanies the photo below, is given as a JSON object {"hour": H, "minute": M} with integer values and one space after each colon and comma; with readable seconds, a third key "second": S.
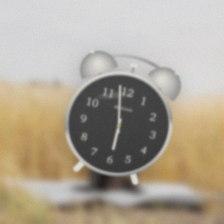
{"hour": 5, "minute": 58}
